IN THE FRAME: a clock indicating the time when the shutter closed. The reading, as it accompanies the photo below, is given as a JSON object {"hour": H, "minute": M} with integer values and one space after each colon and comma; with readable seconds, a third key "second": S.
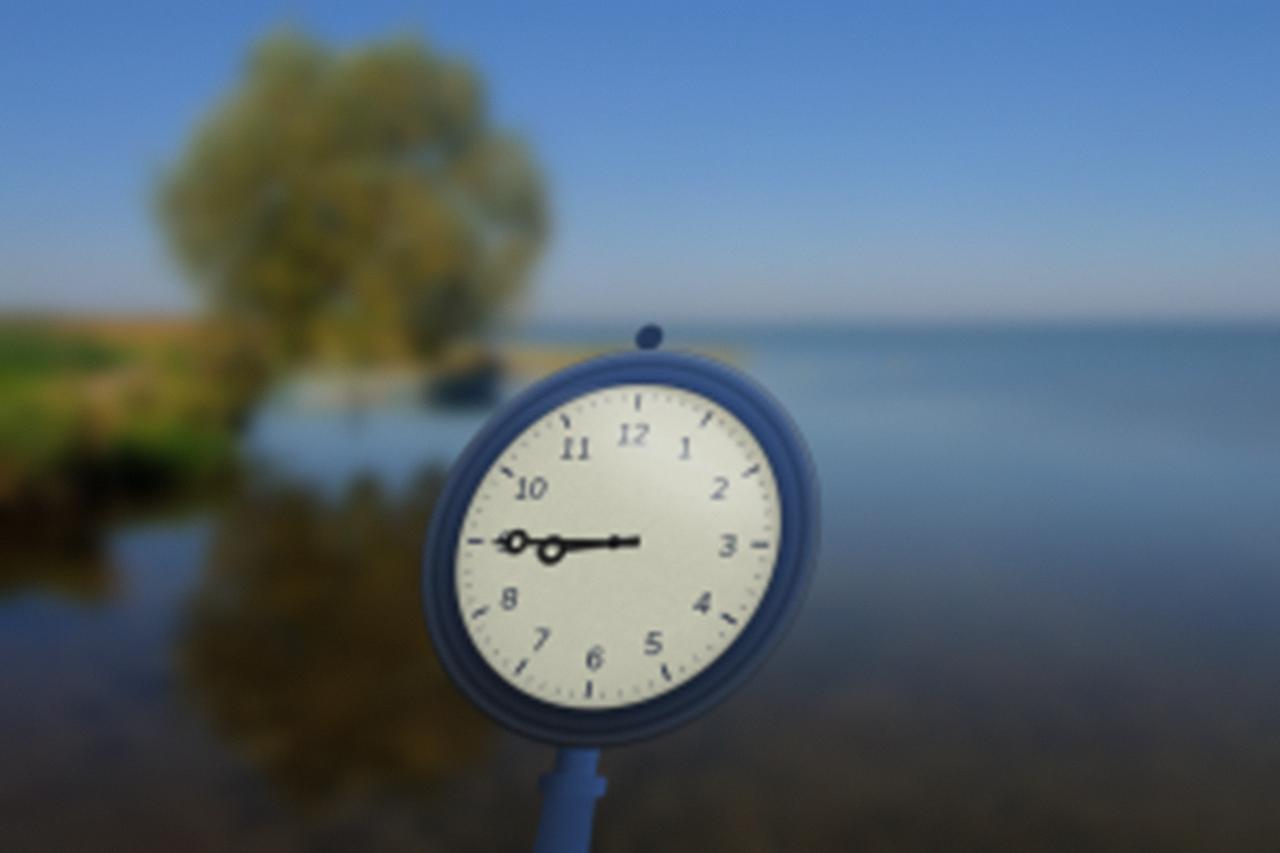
{"hour": 8, "minute": 45}
